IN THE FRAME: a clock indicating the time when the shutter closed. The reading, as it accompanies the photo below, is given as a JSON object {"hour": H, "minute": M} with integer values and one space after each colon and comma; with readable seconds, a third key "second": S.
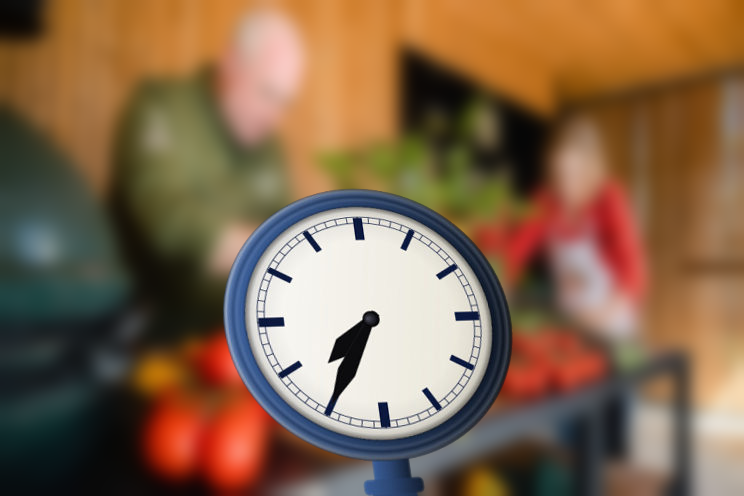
{"hour": 7, "minute": 35}
